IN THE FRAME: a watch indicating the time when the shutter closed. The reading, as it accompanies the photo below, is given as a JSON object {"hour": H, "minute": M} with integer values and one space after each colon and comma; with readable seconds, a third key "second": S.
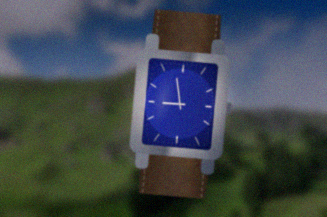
{"hour": 8, "minute": 58}
